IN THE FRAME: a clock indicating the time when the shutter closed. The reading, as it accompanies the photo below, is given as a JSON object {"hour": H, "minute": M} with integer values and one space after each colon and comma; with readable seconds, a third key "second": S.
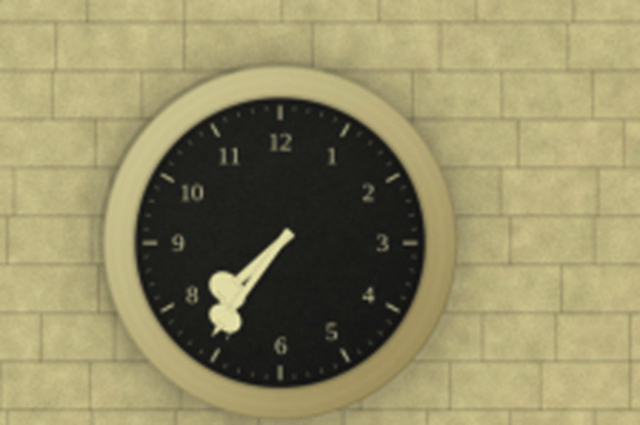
{"hour": 7, "minute": 36}
